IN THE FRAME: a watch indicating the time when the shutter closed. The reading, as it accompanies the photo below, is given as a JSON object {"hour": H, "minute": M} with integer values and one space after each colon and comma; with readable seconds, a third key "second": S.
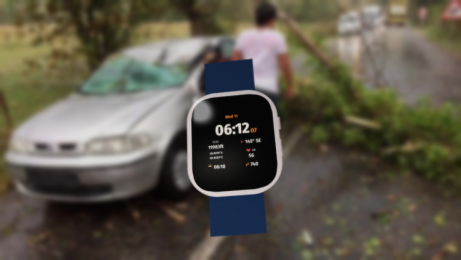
{"hour": 6, "minute": 12}
